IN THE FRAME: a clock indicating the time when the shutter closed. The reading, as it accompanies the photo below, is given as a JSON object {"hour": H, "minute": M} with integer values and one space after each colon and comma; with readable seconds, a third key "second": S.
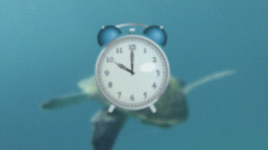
{"hour": 10, "minute": 0}
